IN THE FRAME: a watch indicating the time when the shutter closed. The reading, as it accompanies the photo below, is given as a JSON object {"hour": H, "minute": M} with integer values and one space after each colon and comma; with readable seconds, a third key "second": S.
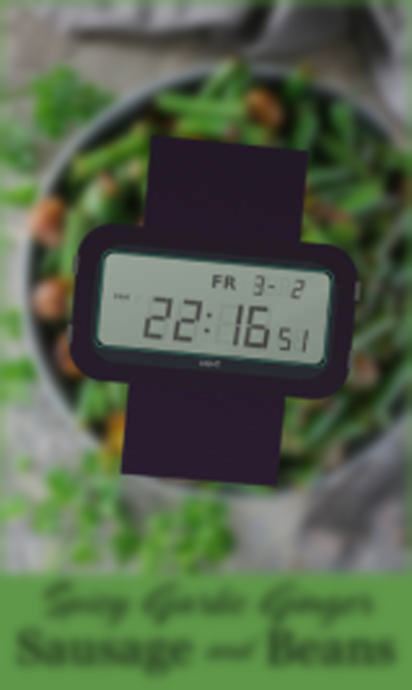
{"hour": 22, "minute": 16, "second": 51}
